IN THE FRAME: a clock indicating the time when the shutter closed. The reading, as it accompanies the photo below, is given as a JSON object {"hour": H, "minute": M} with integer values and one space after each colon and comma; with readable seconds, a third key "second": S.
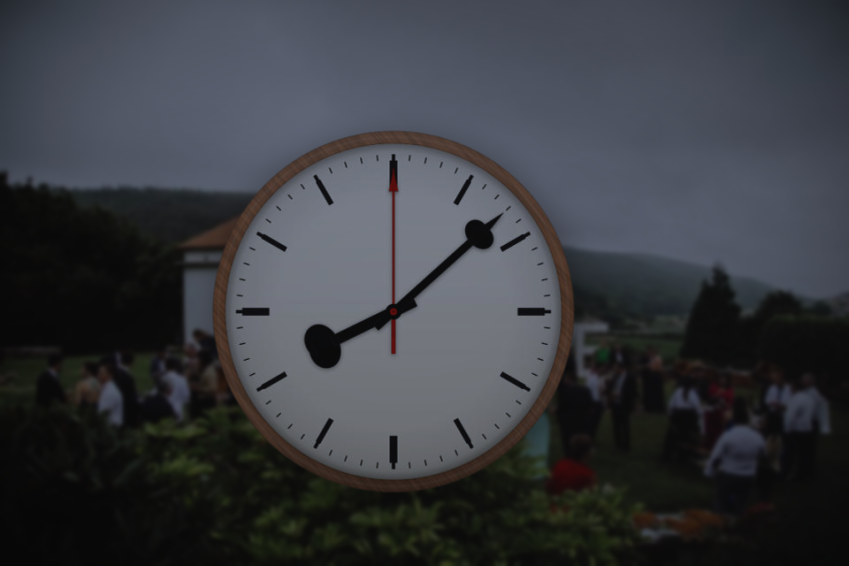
{"hour": 8, "minute": 8, "second": 0}
